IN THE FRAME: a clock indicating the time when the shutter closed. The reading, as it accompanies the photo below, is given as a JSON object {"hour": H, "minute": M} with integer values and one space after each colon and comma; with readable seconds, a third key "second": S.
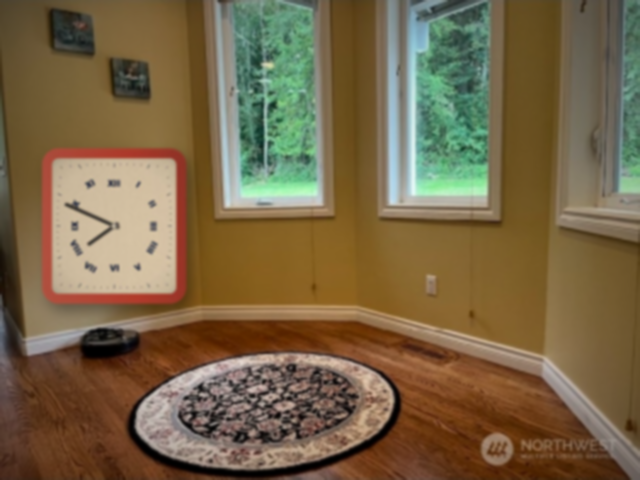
{"hour": 7, "minute": 49}
